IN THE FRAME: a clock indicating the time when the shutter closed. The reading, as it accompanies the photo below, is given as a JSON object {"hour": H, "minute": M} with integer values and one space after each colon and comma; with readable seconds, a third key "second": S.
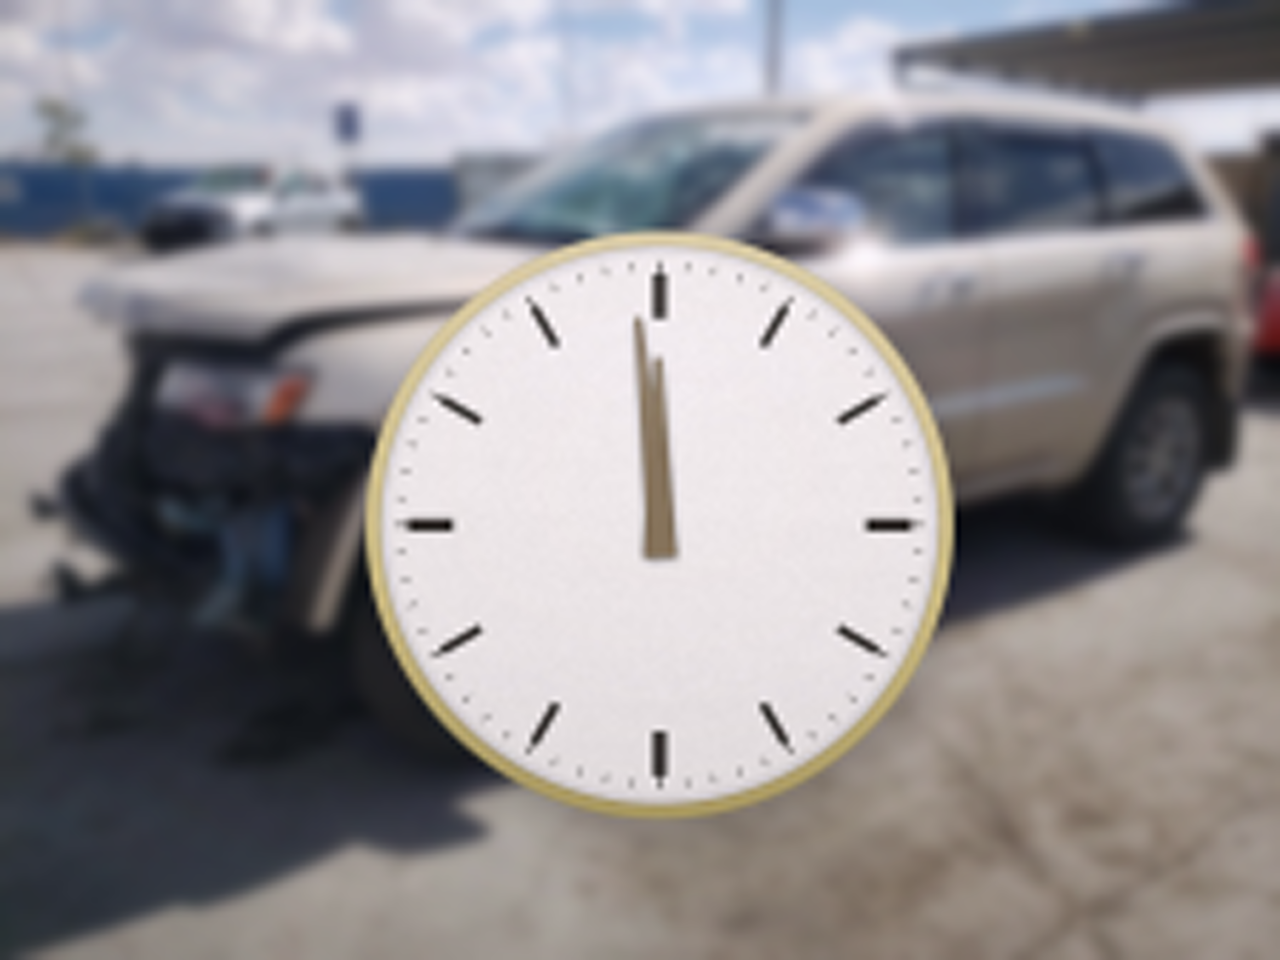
{"hour": 11, "minute": 59}
